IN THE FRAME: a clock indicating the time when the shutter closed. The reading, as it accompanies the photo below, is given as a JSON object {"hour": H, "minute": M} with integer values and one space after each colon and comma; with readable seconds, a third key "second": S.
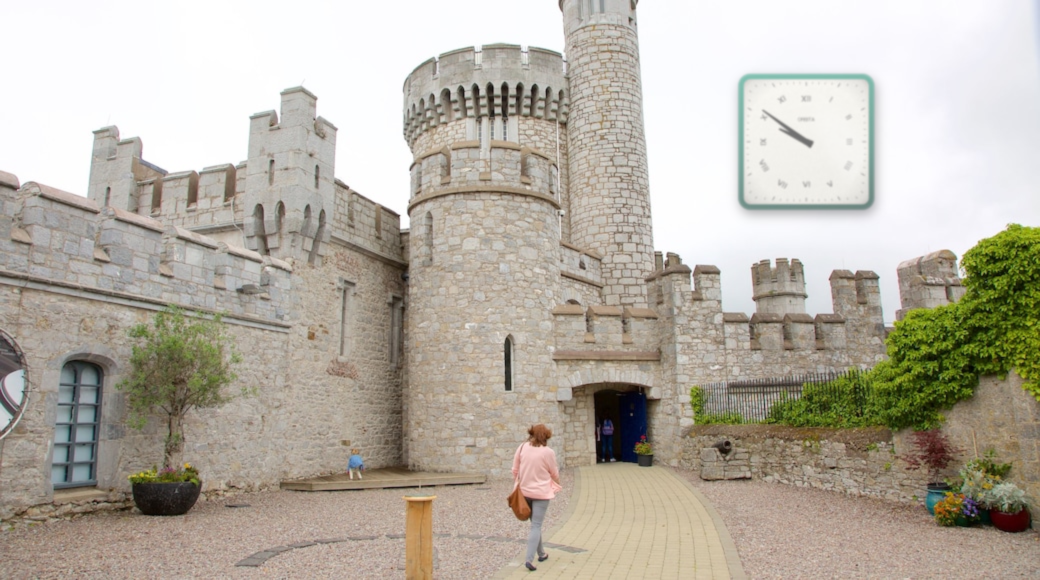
{"hour": 9, "minute": 51}
